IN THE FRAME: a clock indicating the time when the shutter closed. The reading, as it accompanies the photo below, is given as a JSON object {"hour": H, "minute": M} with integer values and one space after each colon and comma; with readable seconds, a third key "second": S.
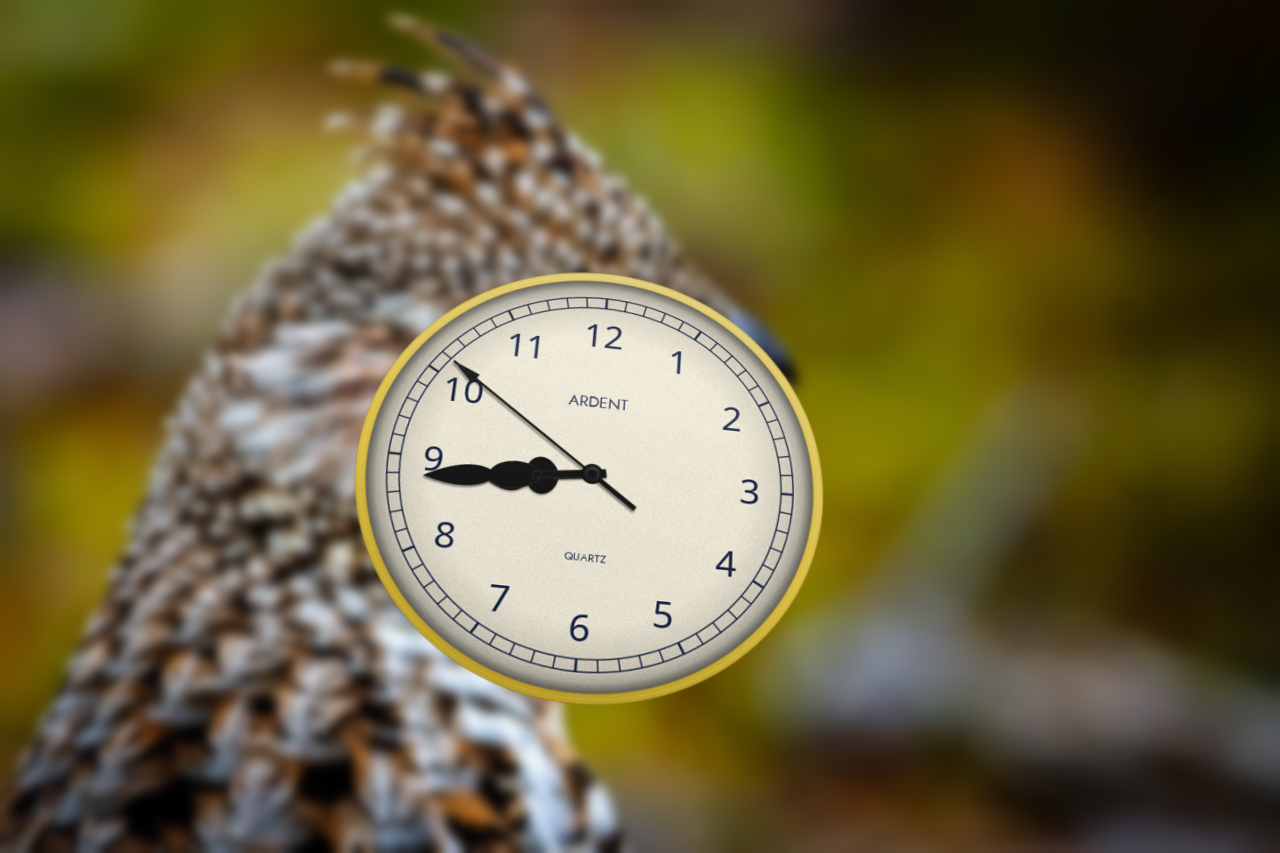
{"hour": 8, "minute": 43, "second": 51}
